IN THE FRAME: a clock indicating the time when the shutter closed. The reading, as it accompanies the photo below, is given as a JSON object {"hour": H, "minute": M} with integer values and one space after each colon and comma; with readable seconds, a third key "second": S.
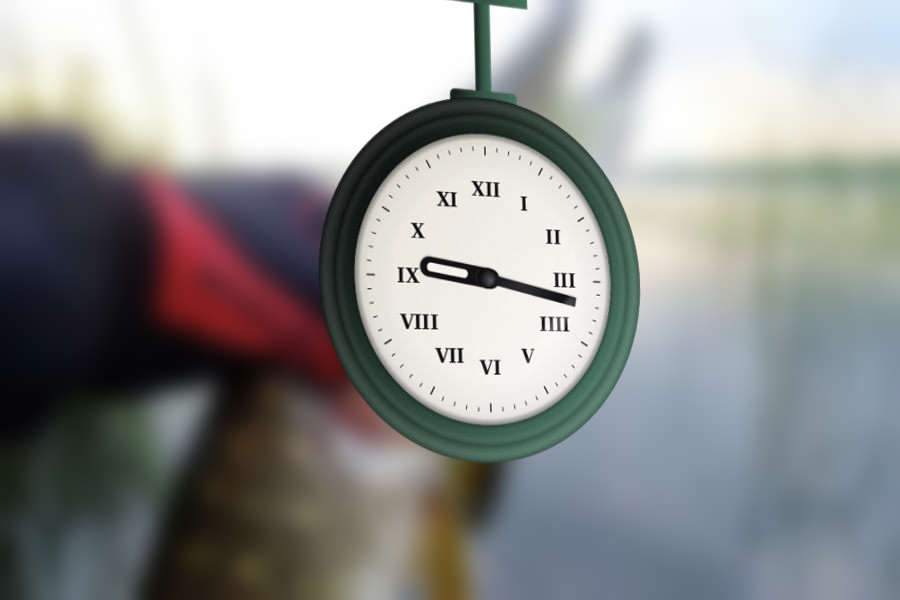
{"hour": 9, "minute": 17}
